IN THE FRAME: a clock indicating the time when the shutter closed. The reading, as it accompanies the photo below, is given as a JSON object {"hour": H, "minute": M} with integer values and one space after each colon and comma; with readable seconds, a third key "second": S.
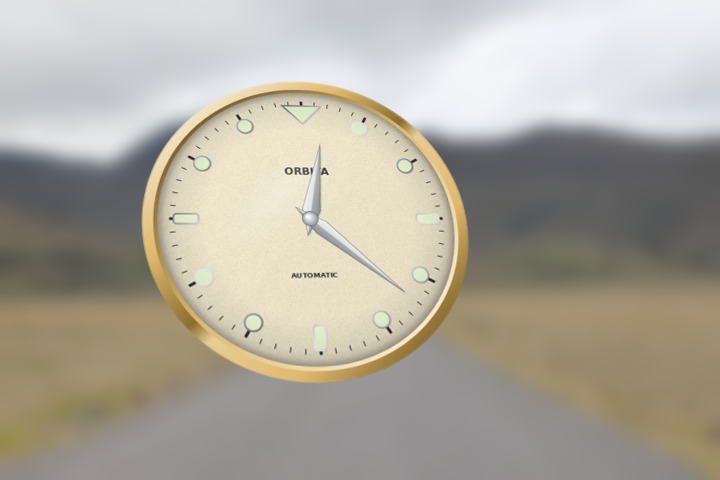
{"hour": 12, "minute": 22}
